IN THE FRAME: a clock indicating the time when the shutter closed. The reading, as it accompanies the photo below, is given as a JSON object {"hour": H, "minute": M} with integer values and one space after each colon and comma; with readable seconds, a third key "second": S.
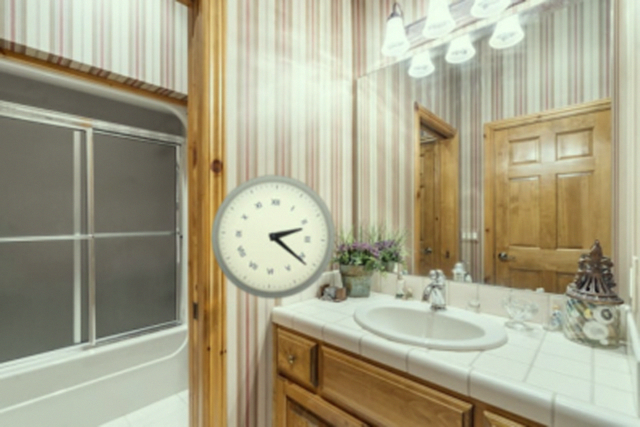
{"hour": 2, "minute": 21}
